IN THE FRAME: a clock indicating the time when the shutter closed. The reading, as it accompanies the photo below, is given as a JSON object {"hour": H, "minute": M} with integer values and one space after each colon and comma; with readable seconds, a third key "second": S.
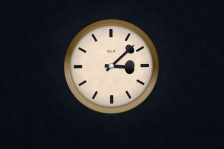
{"hour": 3, "minute": 8}
